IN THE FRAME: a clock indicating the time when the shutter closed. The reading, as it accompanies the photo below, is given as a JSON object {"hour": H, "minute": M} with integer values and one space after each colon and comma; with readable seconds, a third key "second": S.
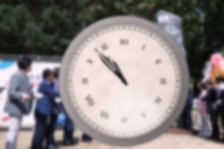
{"hour": 10, "minute": 53}
